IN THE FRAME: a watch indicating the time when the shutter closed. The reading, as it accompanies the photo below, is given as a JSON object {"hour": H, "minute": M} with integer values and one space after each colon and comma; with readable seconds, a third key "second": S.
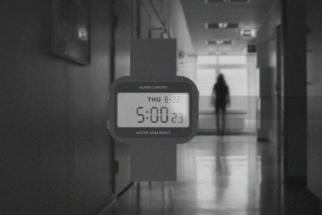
{"hour": 5, "minute": 0, "second": 23}
